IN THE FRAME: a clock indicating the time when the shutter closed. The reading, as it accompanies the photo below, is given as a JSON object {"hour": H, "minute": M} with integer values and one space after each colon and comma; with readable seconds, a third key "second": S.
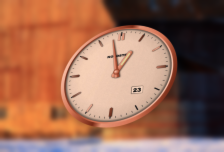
{"hour": 12, "minute": 58}
